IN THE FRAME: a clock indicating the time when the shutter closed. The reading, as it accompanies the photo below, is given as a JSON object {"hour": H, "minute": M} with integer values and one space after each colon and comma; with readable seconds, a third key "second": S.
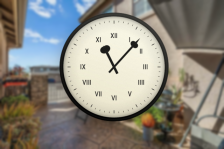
{"hour": 11, "minute": 7}
